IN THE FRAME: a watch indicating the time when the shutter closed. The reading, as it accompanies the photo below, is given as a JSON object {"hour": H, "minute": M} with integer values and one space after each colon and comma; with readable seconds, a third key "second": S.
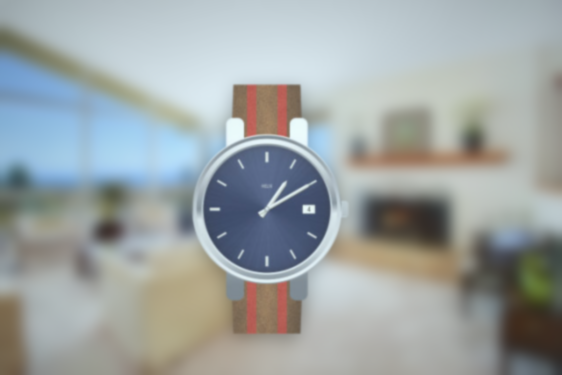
{"hour": 1, "minute": 10}
